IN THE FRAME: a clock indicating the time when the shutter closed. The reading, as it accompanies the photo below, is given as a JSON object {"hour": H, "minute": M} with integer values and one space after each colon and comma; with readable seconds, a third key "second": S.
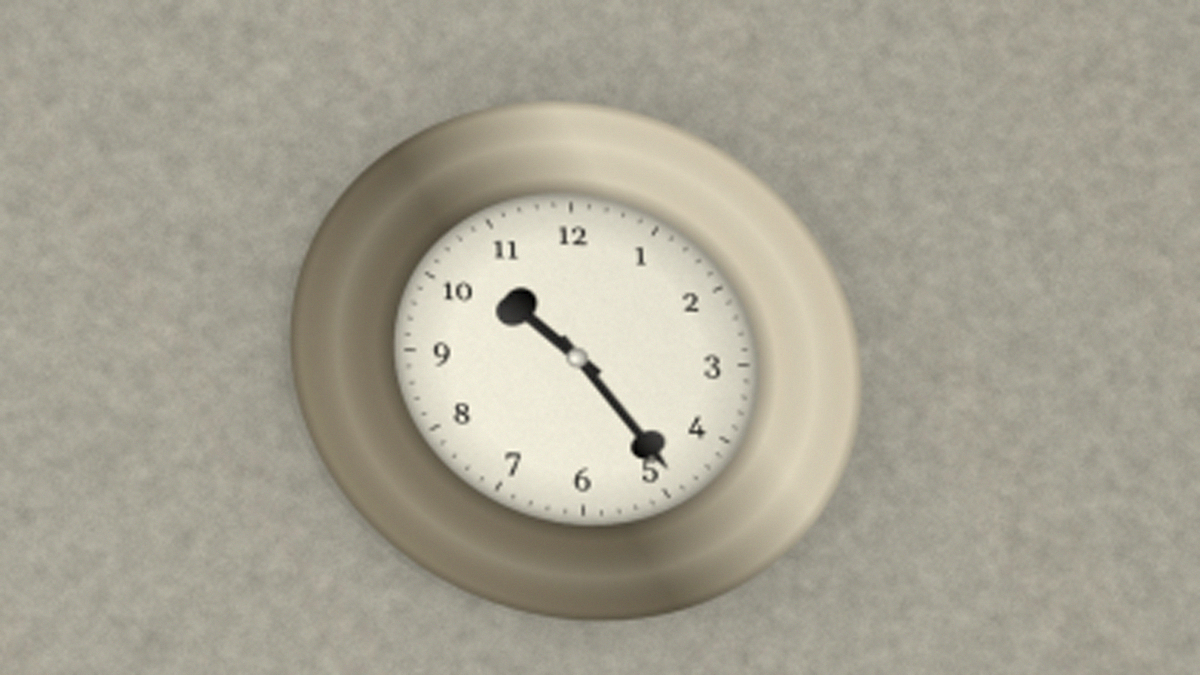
{"hour": 10, "minute": 24}
